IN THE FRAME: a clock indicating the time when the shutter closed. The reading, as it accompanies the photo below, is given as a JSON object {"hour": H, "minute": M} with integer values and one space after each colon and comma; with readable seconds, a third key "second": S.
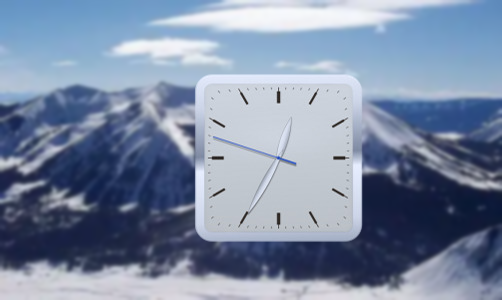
{"hour": 12, "minute": 34, "second": 48}
